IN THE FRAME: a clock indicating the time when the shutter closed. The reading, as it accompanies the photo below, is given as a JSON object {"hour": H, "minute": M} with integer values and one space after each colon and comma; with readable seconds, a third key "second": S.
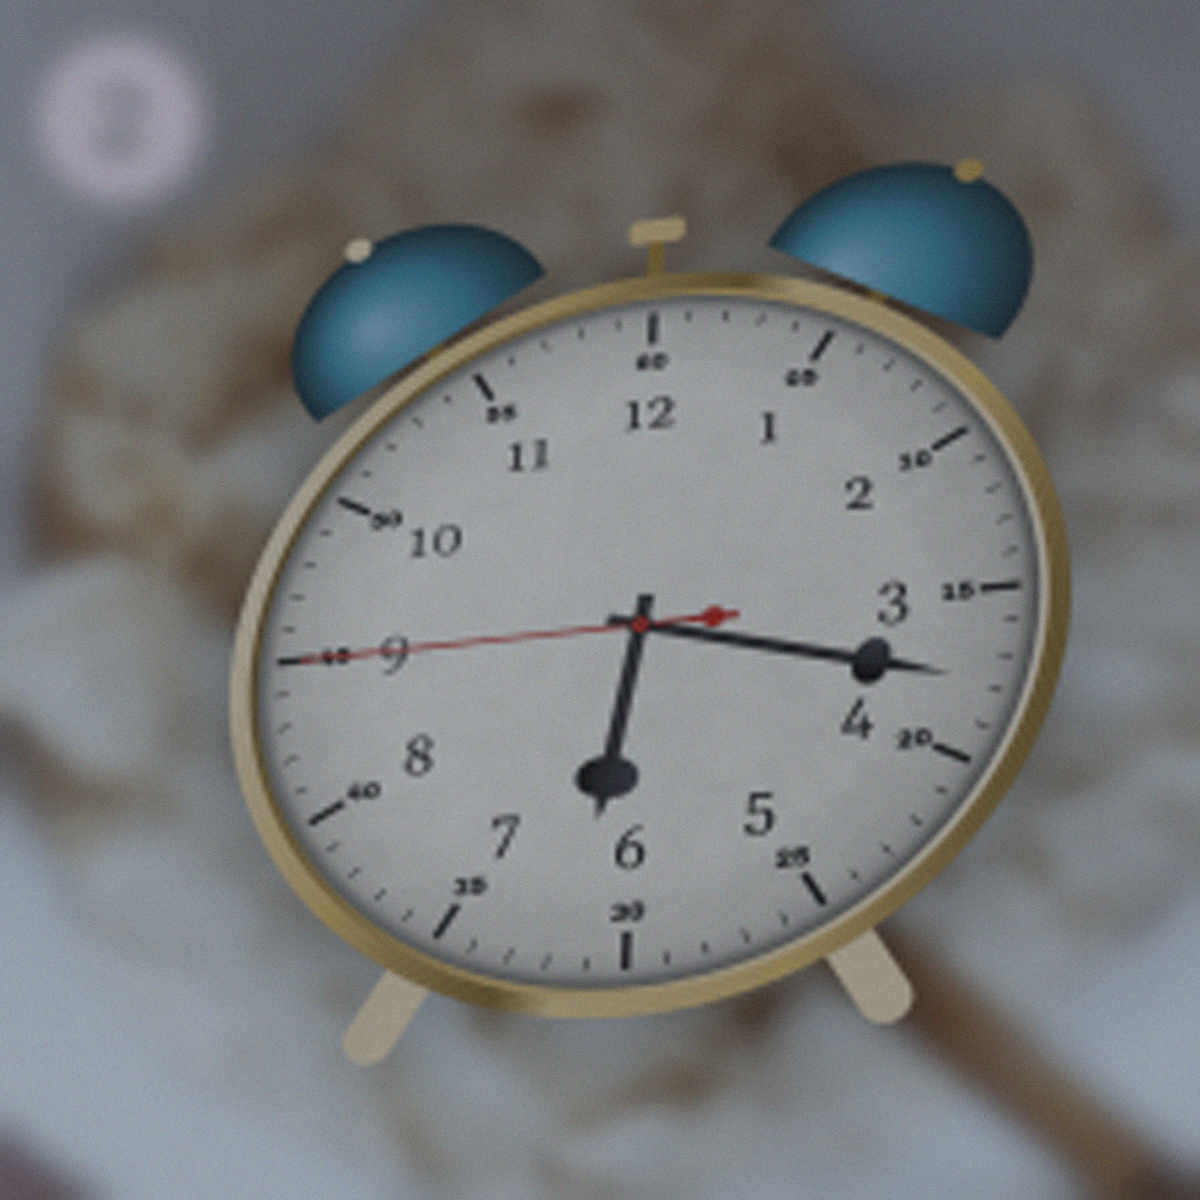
{"hour": 6, "minute": 17, "second": 45}
